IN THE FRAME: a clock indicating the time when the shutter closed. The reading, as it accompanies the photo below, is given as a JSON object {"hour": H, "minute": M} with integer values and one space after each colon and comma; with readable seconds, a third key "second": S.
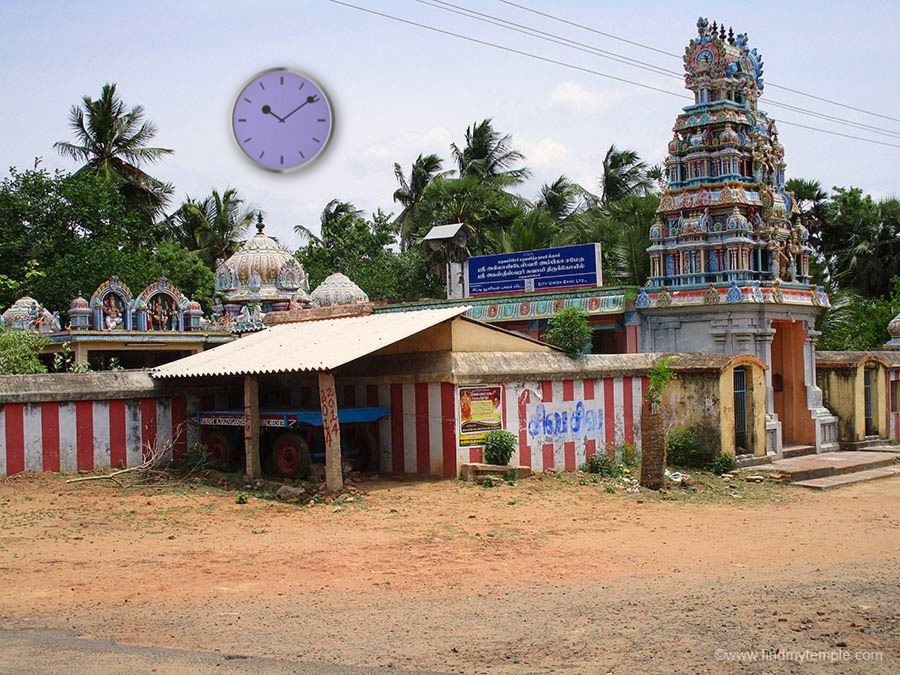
{"hour": 10, "minute": 9}
